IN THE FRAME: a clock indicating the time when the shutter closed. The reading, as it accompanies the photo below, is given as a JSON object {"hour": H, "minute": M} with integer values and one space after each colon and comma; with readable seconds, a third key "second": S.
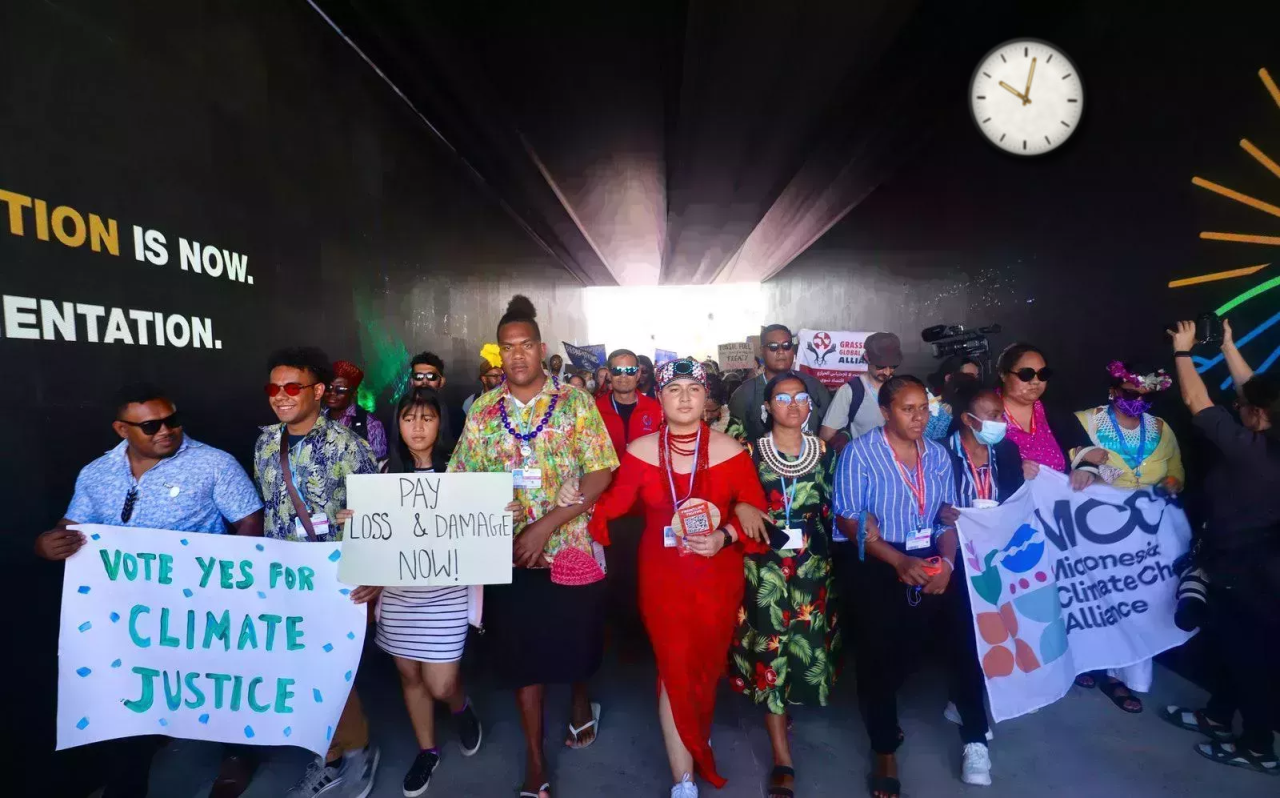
{"hour": 10, "minute": 2}
